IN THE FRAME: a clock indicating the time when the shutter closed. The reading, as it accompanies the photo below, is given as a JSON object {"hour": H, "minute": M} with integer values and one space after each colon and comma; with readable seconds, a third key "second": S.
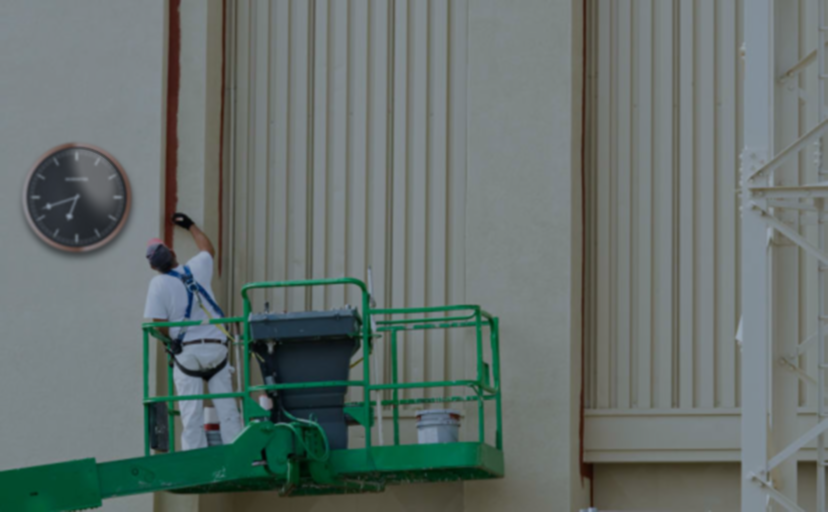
{"hour": 6, "minute": 42}
